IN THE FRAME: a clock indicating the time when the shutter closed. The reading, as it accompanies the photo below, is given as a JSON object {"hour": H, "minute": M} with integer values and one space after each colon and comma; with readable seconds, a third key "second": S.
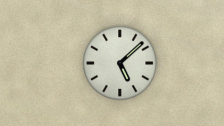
{"hour": 5, "minute": 8}
